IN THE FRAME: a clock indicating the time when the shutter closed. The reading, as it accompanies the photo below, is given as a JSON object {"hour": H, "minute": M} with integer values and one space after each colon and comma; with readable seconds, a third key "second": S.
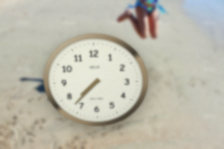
{"hour": 7, "minute": 37}
